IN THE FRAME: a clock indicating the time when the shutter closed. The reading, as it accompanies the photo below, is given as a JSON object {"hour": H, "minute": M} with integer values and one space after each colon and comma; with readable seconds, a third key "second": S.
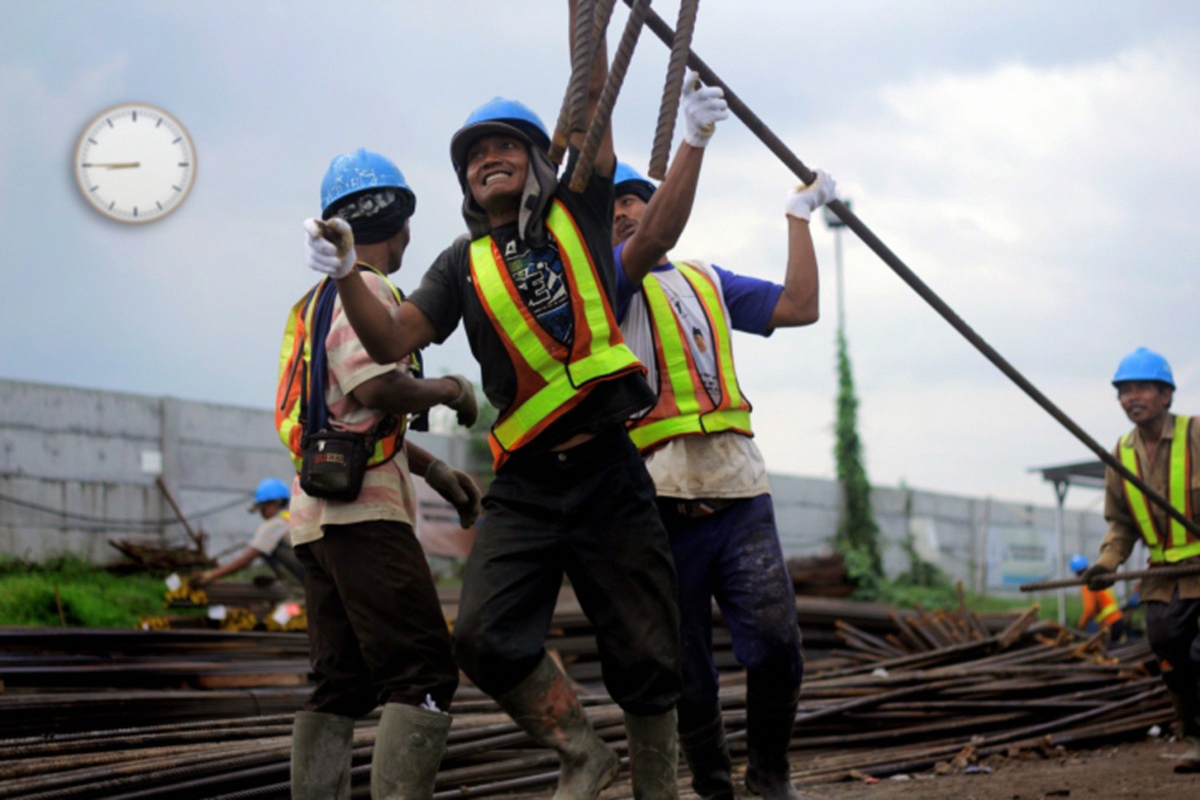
{"hour": 8, "minute": 45}
